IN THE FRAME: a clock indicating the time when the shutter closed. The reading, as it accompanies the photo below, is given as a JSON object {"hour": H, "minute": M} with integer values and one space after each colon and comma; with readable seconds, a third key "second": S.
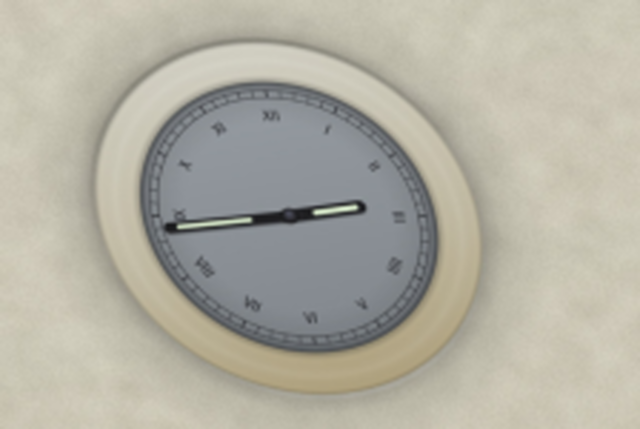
{"hour": 2, "minute": 44}
